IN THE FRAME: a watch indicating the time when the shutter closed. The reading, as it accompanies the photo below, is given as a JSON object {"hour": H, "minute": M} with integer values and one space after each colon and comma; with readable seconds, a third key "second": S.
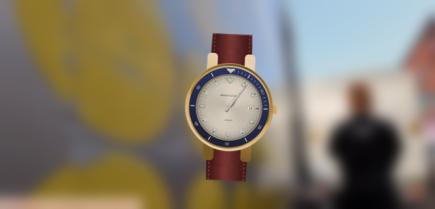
{"hour": 1, "minute": 6}
